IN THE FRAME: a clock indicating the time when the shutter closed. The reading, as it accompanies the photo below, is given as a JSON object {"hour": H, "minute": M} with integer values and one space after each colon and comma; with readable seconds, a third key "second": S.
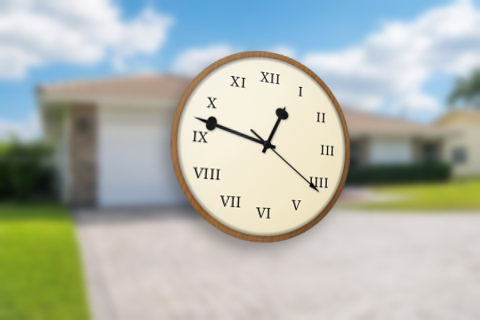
{"hour": 12, "minute": 47, "second": 21}
